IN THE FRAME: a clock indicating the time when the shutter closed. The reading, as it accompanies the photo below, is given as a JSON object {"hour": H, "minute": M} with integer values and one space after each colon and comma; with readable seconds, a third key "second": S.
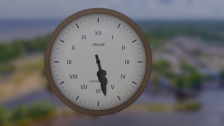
{"hour": 5, "minute": 28}
